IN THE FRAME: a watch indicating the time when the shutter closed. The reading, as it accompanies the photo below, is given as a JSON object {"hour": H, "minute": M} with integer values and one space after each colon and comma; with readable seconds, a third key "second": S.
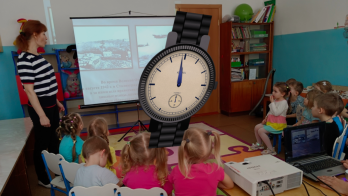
{"hour": 11, "minute": 59}
